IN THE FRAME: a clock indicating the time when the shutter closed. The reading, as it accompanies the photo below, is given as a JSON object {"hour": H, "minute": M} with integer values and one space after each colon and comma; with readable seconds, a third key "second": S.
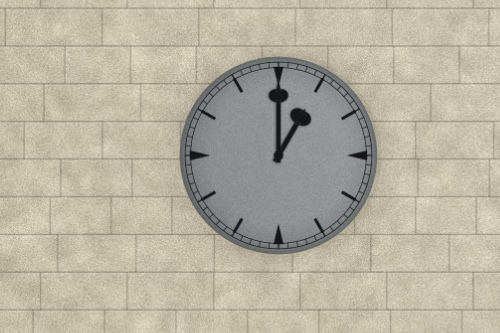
{"hour": 1, "minute": 0}
